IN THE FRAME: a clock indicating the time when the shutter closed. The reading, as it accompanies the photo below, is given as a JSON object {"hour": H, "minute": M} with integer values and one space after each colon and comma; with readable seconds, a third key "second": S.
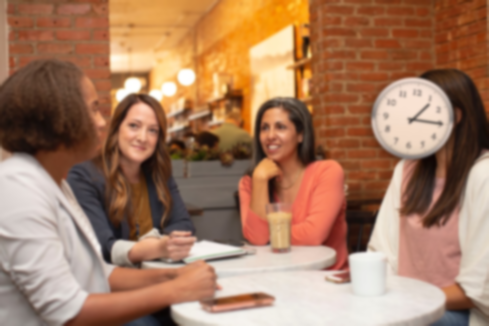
{"hour": 1, "minute": 15}
